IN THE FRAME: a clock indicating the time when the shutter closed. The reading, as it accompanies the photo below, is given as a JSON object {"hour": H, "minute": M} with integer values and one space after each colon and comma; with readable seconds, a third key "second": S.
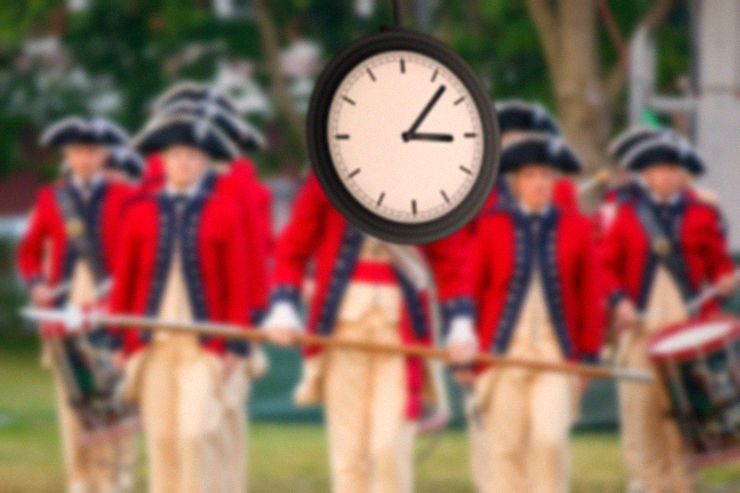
{"hour": 3, "minute": 7}
